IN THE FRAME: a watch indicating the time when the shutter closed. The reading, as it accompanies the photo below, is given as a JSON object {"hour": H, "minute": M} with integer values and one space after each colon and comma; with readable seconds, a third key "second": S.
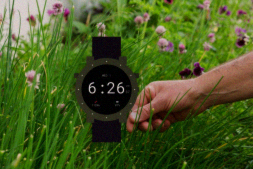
{"hour": 6, "minute": 26}
